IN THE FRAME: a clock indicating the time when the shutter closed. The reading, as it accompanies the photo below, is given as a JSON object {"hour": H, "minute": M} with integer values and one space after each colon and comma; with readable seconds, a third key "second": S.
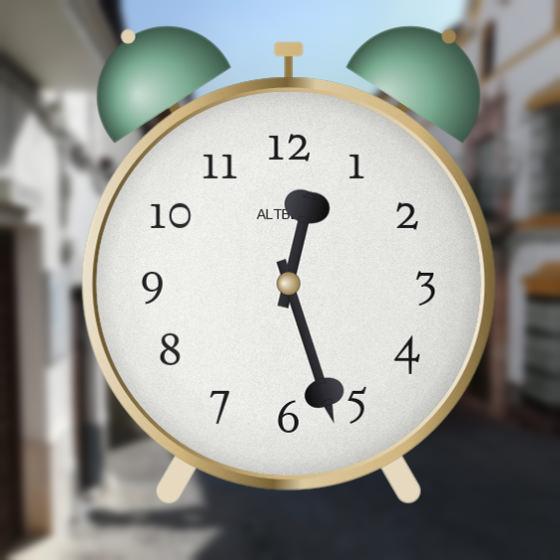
{"hour": 12, "minute": 27}
